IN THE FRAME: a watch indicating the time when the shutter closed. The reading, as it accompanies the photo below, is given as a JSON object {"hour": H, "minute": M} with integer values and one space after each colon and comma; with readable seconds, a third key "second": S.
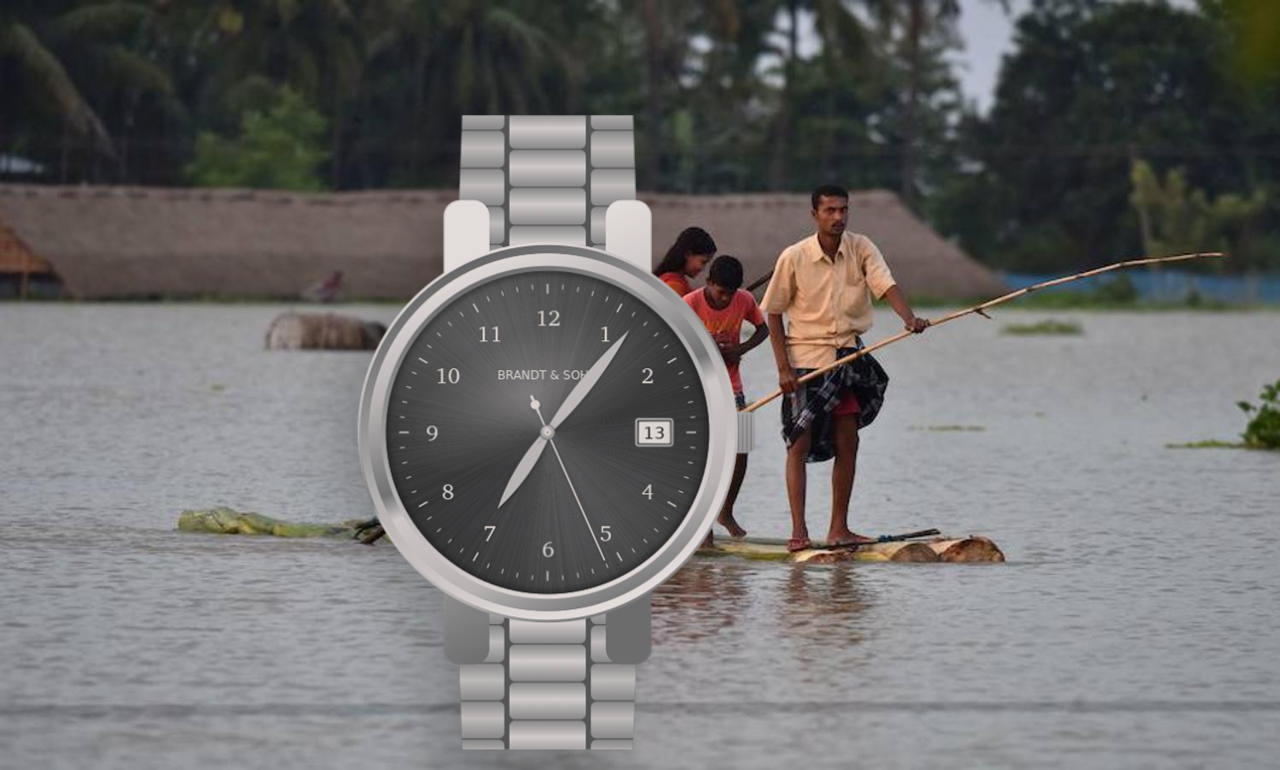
{"hour": 7, "minute": 6, "second": 26}
